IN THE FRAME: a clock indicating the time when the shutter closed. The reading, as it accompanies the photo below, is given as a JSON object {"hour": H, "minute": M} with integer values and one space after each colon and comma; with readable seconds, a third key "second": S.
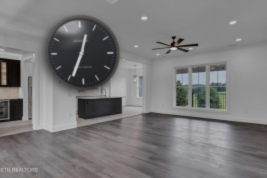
{"hour": 12, "minute": 34}
